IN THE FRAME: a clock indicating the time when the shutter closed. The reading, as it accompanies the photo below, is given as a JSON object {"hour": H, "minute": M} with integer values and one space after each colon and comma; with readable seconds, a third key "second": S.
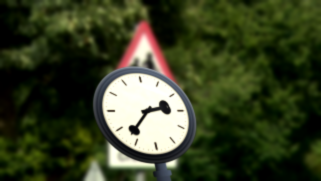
{"hour": 2, "minute": 37}
